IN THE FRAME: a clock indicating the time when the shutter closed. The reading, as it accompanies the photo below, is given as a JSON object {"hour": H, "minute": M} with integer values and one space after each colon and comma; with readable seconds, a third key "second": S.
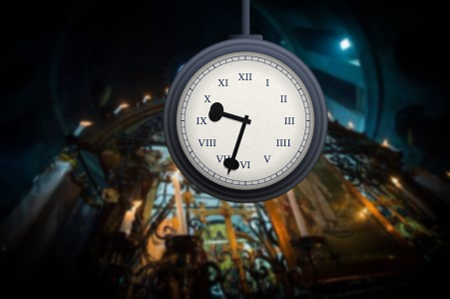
{"hour": 9, "minute": 33}
